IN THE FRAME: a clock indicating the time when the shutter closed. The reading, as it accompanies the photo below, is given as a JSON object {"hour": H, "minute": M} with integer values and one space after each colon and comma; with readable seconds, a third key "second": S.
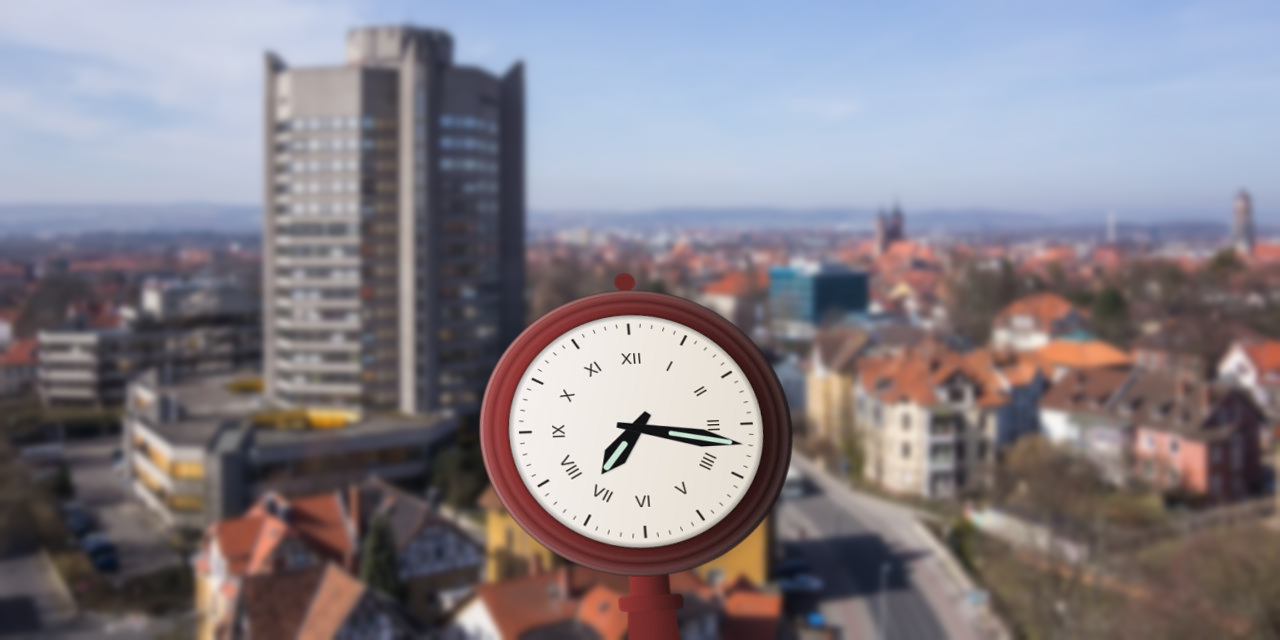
{"hour": 7, "minute": 17}
